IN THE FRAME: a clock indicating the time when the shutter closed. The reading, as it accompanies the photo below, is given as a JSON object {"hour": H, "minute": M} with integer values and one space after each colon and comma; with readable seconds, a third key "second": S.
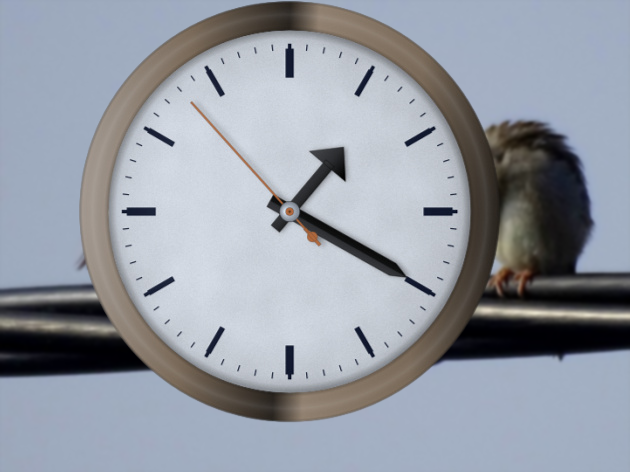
{"hour": 1, "minute": 19, "second": 53}
